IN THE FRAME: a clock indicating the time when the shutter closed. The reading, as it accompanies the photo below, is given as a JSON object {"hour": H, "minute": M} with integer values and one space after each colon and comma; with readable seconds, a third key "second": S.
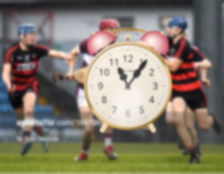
{"hour": 11, "minute": 6}
